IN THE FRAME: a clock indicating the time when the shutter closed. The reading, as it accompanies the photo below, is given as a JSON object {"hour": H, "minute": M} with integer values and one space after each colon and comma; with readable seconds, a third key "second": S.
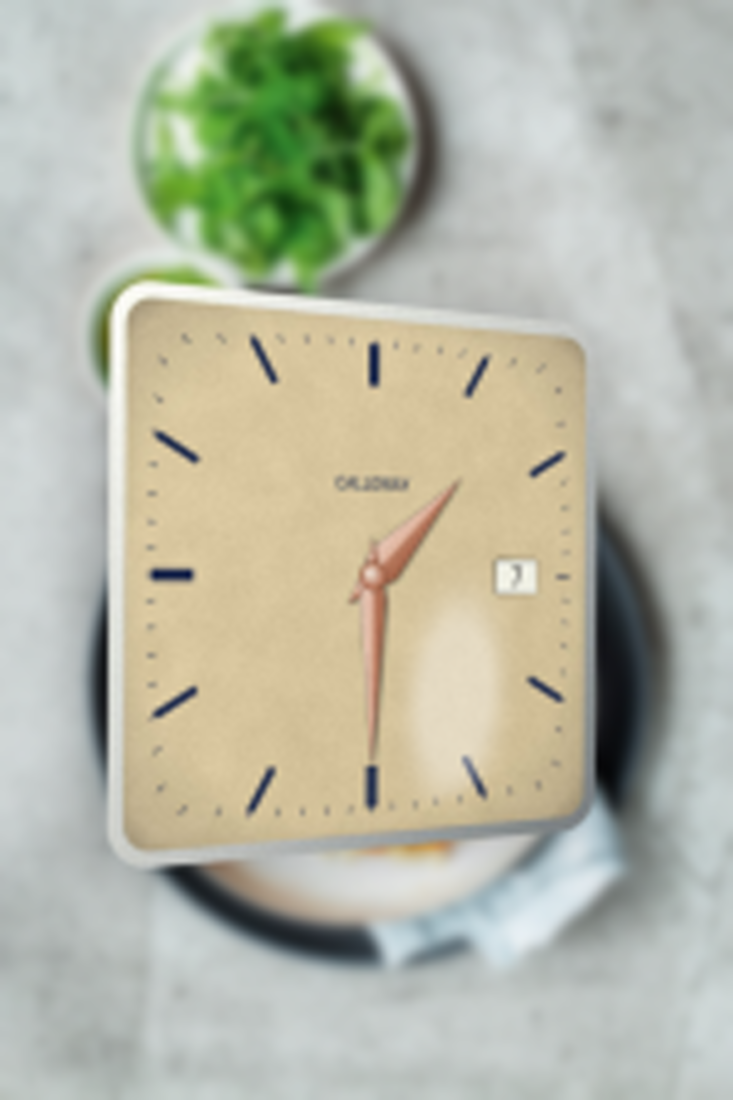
{"hour": 1, "minute": 30}
